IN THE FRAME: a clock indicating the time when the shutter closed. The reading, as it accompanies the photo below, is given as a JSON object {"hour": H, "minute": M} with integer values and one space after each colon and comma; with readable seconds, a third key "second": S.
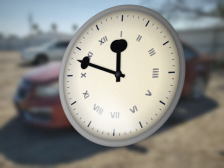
{"hour": 12, "minute": 53}
